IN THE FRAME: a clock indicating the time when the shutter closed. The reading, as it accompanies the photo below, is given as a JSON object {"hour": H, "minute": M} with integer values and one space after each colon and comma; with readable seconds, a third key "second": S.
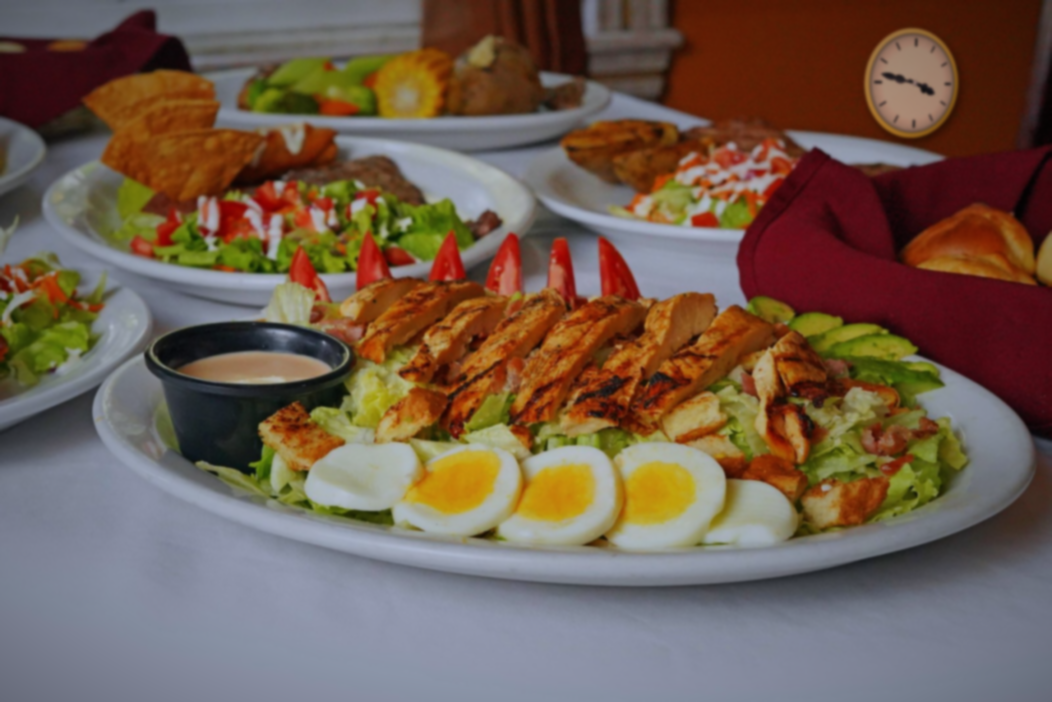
{"hour": 3, "minute": 47}
